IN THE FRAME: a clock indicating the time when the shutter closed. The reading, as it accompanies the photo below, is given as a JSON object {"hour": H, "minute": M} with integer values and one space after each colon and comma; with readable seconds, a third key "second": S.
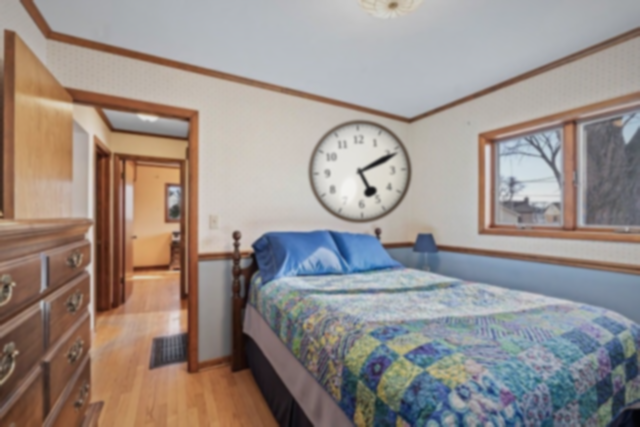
{"hour": 5, "minute": 11}
